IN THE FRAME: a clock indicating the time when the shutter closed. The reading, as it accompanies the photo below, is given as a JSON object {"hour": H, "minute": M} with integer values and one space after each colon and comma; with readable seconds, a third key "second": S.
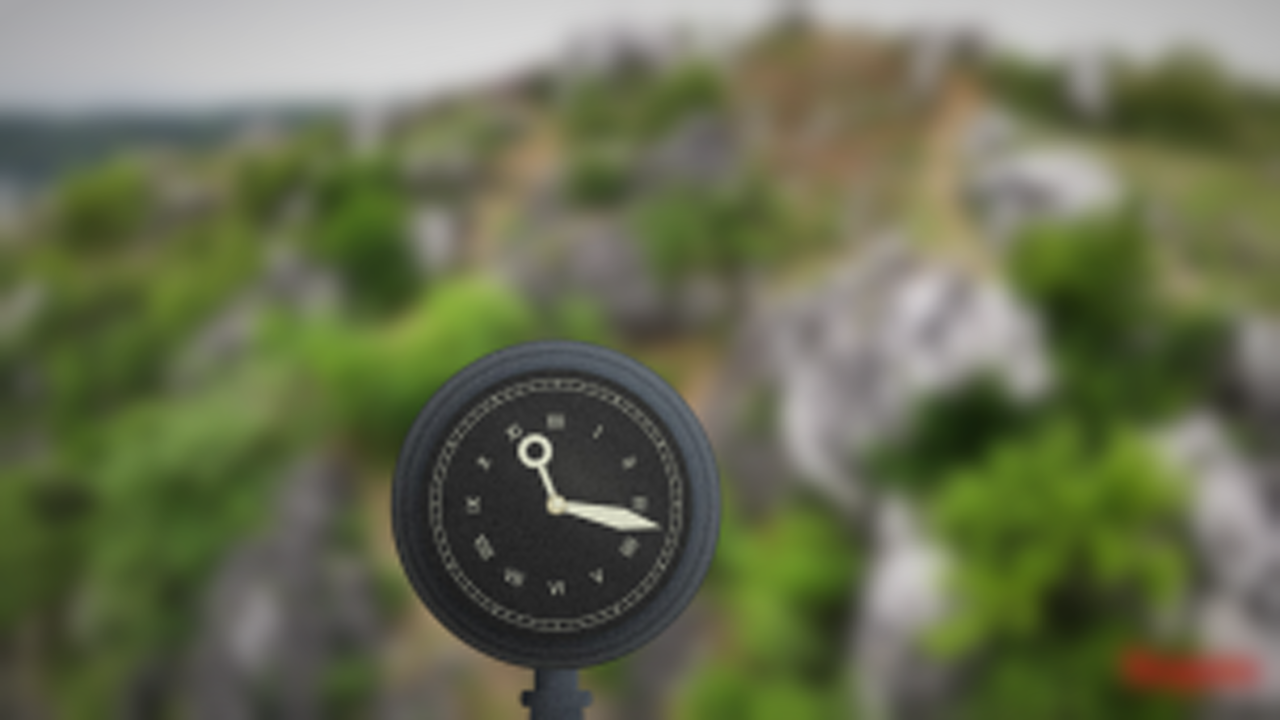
{"hour": 11, "minute": 17}
